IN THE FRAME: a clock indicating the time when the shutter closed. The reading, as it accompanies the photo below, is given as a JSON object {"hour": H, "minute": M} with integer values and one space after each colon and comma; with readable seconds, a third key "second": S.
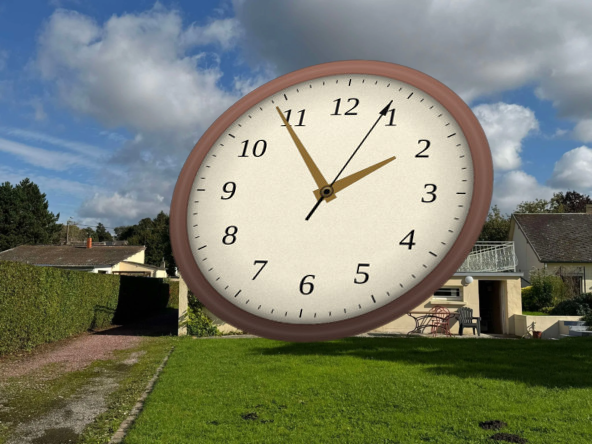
{"hour": 1, "minute": 54, "second": 4}
